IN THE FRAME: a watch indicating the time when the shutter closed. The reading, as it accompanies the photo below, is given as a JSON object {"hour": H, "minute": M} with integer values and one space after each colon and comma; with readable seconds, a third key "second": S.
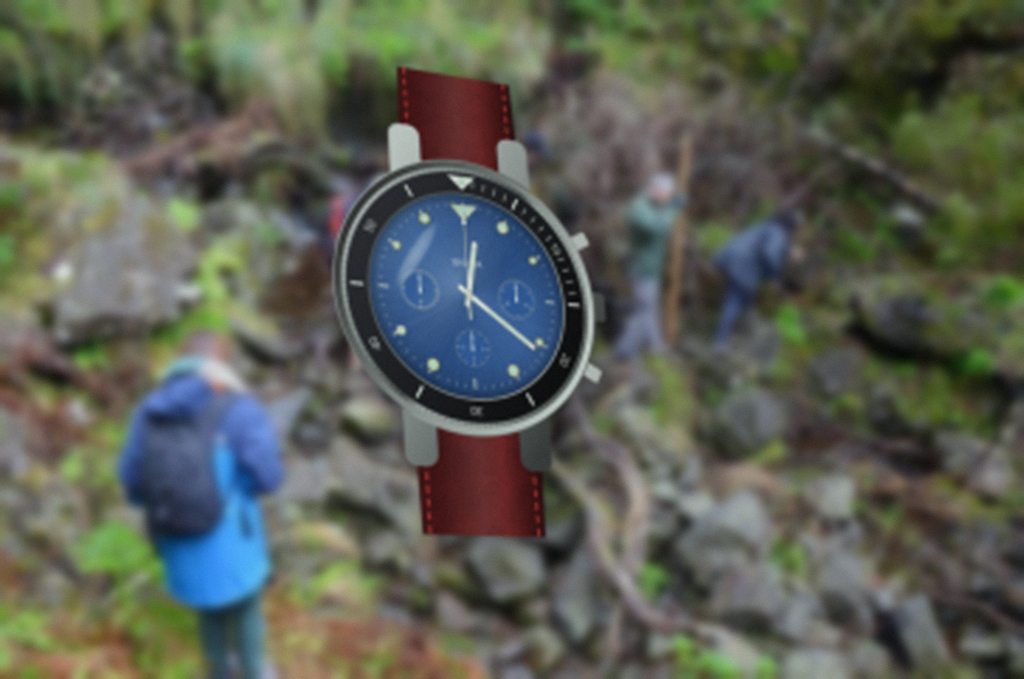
{"hour": 12, "minute": 21}
